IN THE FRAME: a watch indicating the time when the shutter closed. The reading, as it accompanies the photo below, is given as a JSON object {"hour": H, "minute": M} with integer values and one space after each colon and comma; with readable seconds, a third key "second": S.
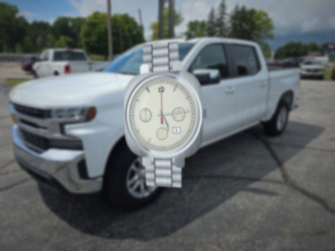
{"hour": 5, "minute": 14}
